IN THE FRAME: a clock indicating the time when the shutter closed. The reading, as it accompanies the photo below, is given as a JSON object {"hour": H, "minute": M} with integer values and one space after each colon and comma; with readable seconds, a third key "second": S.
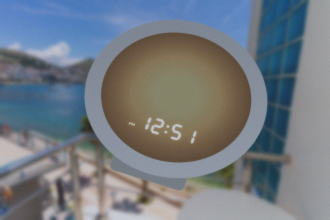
{"hour": 12, "minute": 51}
